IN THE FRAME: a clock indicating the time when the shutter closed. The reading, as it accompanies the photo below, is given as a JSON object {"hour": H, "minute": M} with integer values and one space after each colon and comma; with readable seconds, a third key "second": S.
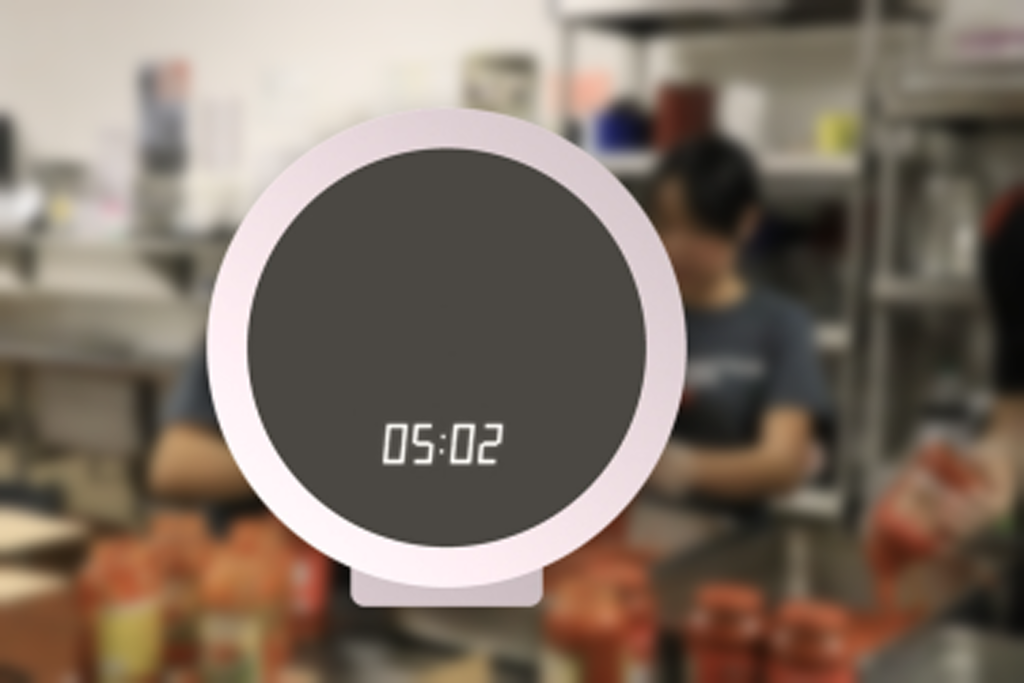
{"hour": 5, "minute": 2}
